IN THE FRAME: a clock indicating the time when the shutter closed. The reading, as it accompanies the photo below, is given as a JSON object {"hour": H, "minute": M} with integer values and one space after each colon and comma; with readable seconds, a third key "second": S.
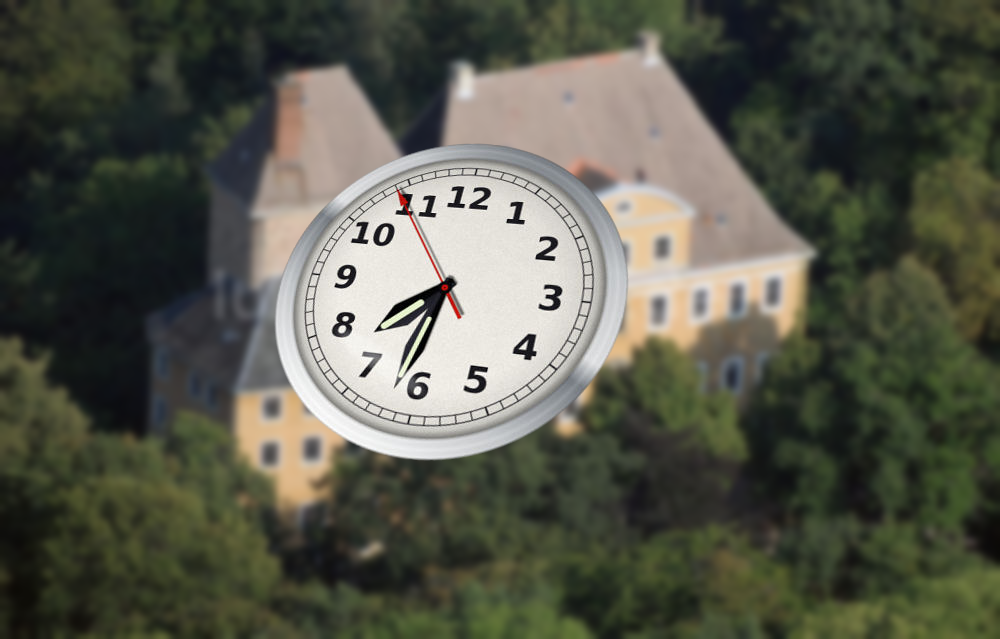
{"hour": 7, "minute": 31, "second": 54}
